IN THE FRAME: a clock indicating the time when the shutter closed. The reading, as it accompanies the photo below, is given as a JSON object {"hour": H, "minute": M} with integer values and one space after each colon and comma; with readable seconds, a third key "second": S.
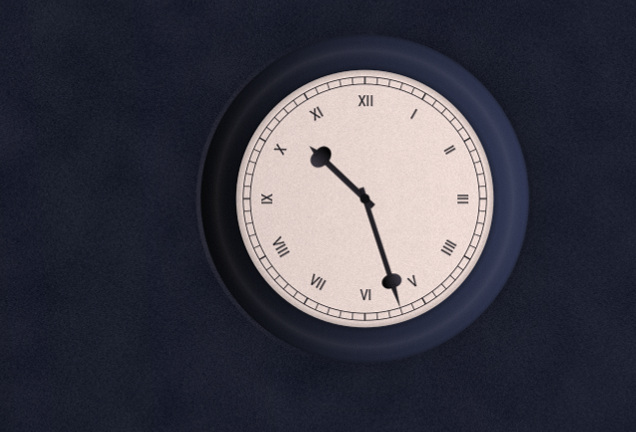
{"hour": 10, "minute": 27}
